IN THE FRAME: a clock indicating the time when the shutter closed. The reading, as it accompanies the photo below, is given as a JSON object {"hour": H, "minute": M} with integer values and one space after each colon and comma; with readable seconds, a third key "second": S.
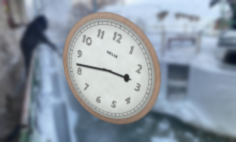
{"hour": 2, "minute": 42}
